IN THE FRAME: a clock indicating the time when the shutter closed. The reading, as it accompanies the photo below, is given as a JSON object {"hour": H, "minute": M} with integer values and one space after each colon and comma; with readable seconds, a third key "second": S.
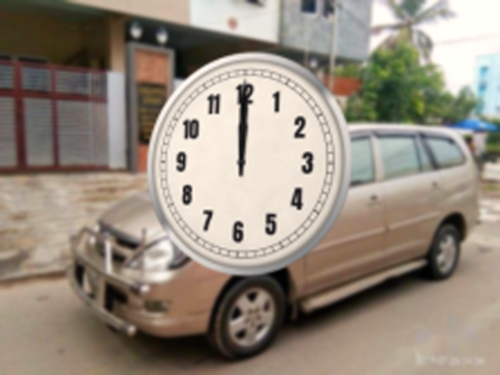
{"hour": 12, "minute": 0}
